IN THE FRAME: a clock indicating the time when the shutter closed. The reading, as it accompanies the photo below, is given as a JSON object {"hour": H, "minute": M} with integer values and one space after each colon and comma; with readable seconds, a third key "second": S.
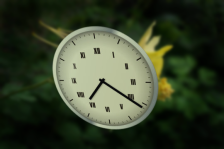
{"hour": 7, "minute": 21}
